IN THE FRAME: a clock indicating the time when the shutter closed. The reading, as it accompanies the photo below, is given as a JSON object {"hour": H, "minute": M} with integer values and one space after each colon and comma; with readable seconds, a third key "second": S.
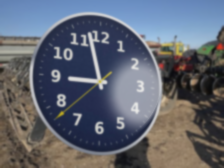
{"hour": 8, "minute": 57, "second": 38}
